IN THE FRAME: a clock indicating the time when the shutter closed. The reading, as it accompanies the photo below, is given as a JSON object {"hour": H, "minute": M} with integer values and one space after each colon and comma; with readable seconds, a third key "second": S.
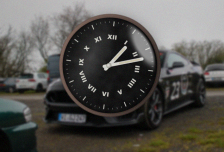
{"hour": 1, "minute": 12}
